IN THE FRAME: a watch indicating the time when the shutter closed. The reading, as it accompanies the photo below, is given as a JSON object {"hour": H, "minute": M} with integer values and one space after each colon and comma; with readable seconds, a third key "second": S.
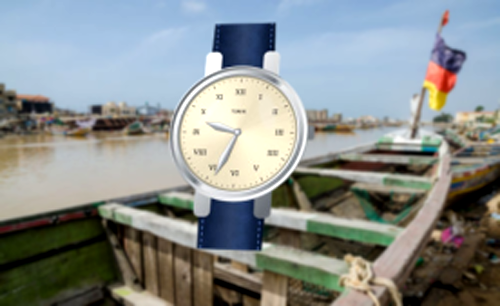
{"hour": 9, "minute": 34}
